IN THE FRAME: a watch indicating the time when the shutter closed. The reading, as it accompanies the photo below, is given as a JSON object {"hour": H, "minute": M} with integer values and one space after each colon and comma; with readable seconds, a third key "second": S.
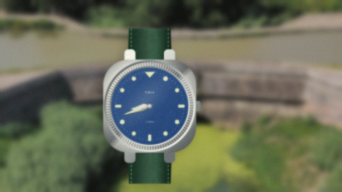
{"hour": 8, "minute": 42}
